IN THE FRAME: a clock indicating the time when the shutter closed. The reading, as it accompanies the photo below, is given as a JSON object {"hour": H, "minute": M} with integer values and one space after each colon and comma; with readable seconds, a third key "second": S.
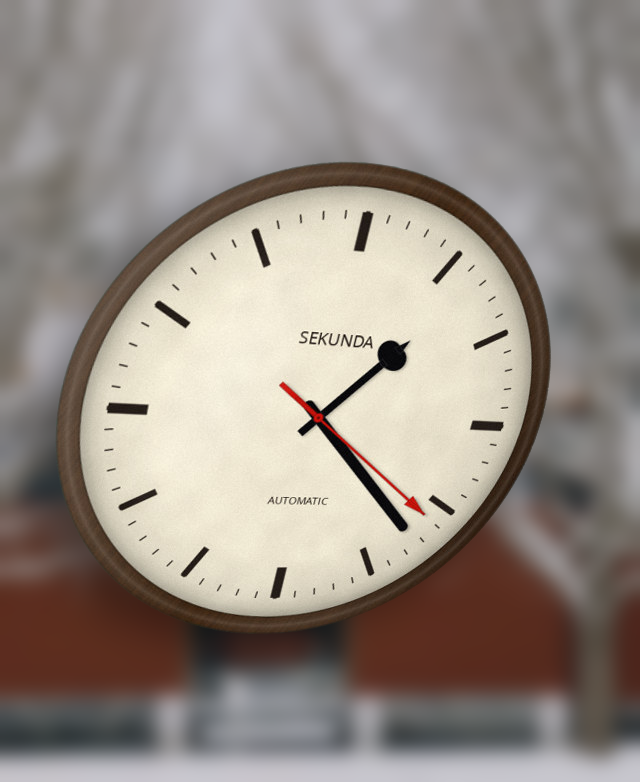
{"hour": 1, "minute": 22, "second": 21}
